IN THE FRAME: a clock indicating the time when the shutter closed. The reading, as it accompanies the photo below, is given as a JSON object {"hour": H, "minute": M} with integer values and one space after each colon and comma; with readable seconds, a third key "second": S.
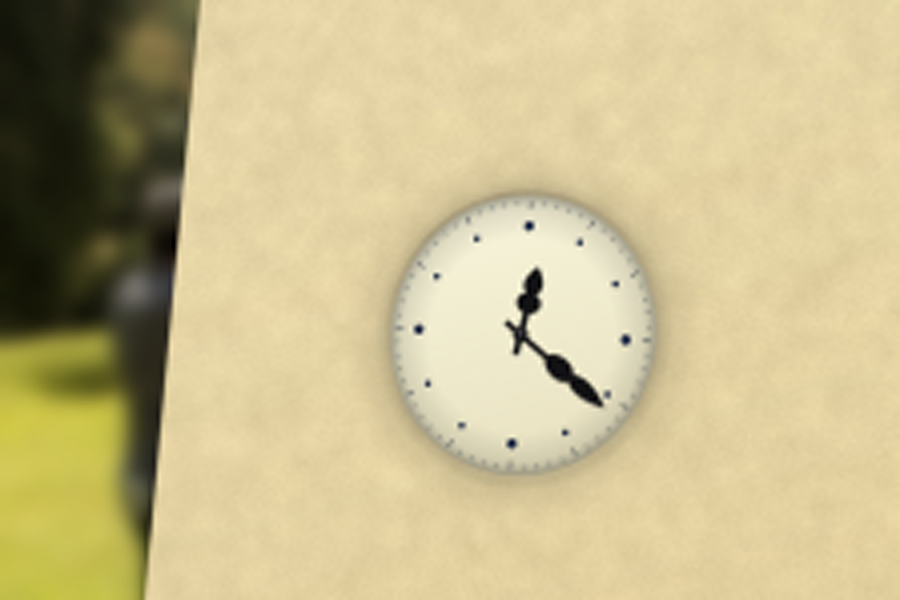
{"hour": 12, "minute": 21}
